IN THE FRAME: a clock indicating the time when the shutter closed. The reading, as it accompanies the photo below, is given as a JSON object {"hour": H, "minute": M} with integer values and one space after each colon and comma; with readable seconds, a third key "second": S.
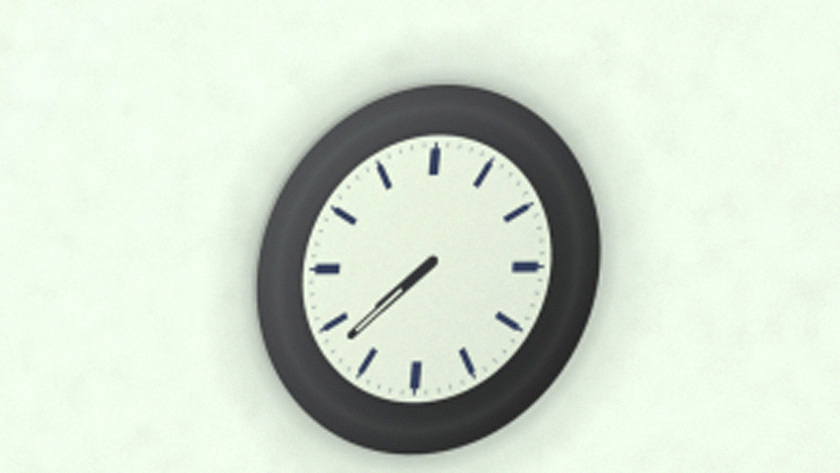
{"hour": 7, "minute": 38}
